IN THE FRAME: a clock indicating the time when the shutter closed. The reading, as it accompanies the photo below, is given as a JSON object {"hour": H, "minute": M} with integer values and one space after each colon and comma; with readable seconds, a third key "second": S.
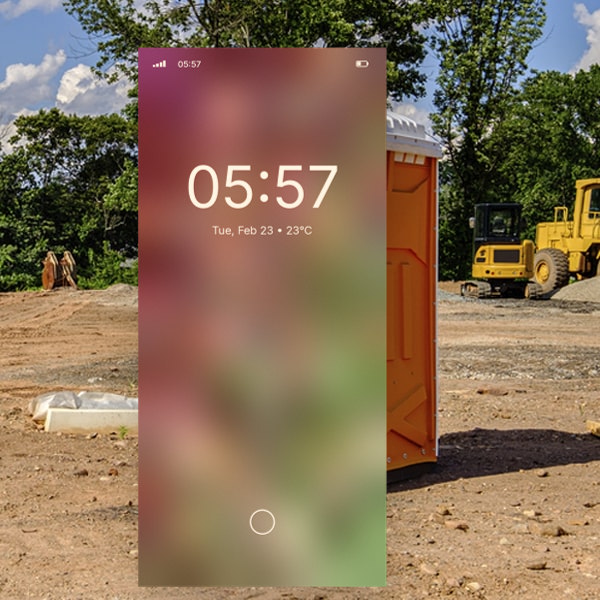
{"hour": 5, "minute": 57}
